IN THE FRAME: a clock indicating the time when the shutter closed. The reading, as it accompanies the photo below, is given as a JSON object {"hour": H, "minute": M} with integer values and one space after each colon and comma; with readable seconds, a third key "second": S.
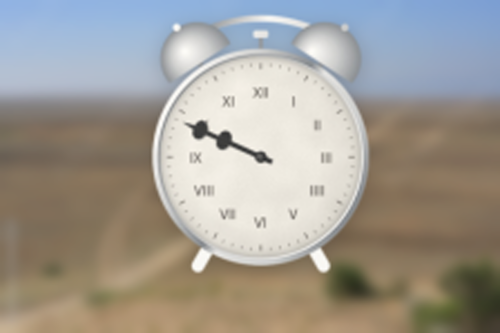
{"hour": 9, "minute": 49}
